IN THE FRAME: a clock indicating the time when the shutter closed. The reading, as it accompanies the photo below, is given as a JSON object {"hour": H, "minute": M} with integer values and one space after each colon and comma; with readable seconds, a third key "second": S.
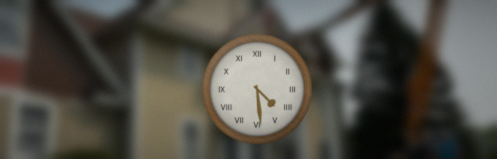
{"hour": 4, "minute": 29}
